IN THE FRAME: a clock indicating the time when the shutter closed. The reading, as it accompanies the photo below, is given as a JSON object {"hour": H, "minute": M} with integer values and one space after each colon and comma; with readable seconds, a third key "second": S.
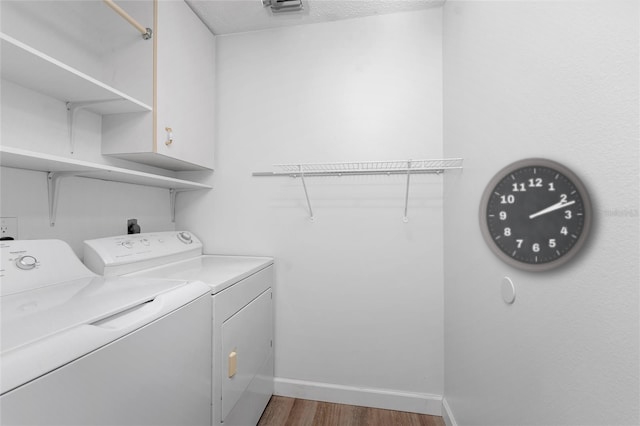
{"hour": 2, "minute": 12}
